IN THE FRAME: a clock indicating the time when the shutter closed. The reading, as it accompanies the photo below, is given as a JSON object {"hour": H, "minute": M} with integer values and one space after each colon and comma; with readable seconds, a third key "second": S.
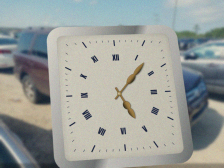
{"hour": 5, "minute": 7}
